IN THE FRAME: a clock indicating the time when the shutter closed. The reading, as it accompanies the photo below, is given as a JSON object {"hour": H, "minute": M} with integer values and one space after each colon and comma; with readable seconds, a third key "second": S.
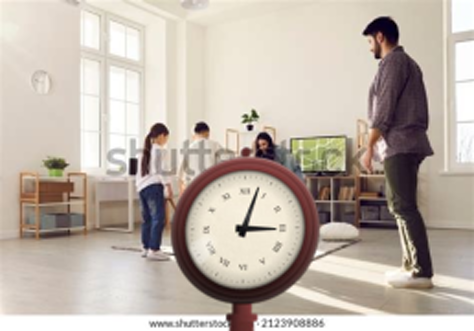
{"hour": 3, "minute": 3}
